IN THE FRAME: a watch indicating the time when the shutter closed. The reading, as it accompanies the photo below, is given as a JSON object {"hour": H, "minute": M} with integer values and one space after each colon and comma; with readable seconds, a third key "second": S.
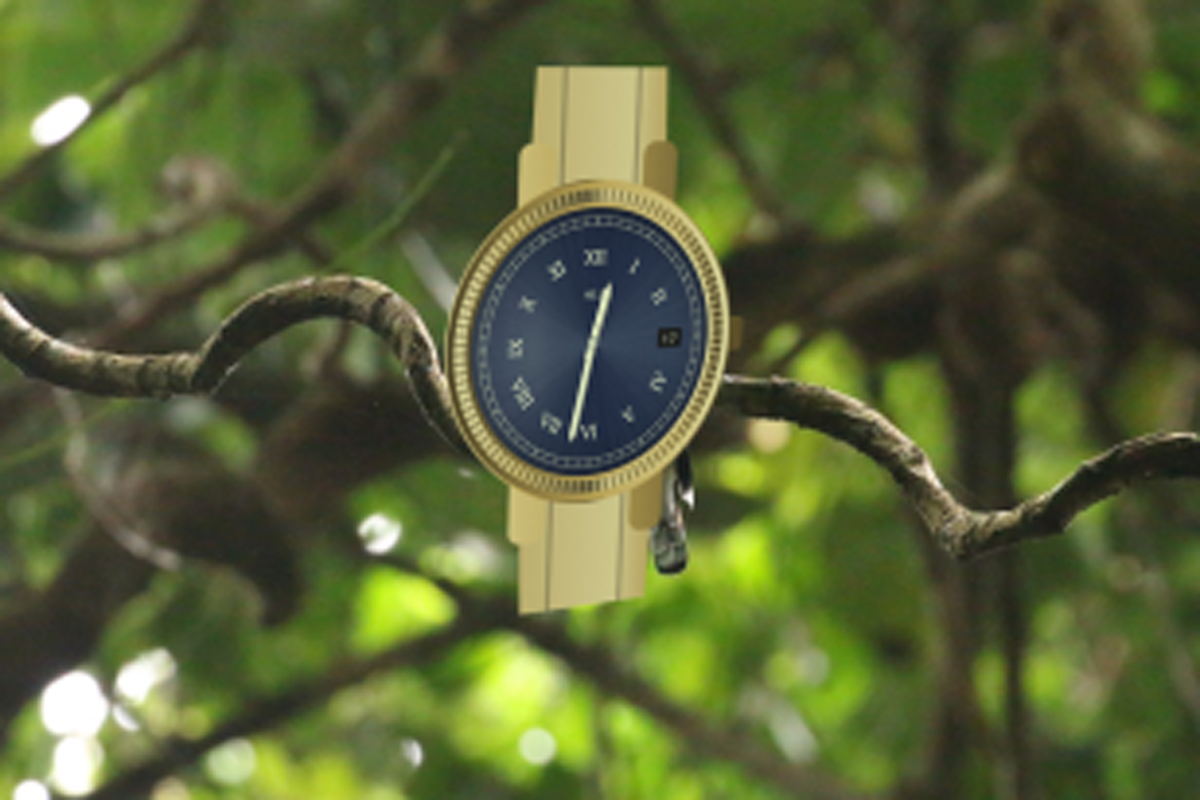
{"hour": 12, "minute": 32}
